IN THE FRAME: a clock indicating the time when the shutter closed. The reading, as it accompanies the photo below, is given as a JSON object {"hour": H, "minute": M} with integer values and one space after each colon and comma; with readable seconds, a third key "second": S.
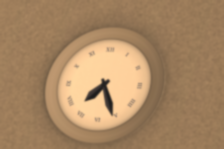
{"hour": 7, "minute": 26}
